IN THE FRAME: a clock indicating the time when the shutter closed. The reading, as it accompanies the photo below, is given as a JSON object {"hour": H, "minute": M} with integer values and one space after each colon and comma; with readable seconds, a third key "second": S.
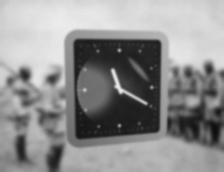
{"hour": 11, "minute": 20}
